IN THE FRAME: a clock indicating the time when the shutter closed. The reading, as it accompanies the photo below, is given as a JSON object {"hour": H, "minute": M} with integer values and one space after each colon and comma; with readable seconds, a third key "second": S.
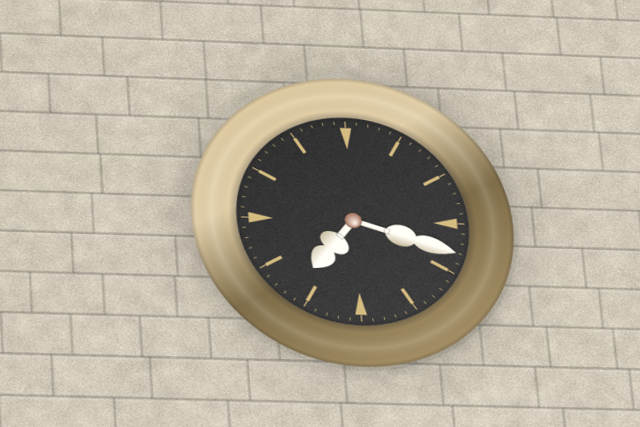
{"hour": 7, "minute": 18}
